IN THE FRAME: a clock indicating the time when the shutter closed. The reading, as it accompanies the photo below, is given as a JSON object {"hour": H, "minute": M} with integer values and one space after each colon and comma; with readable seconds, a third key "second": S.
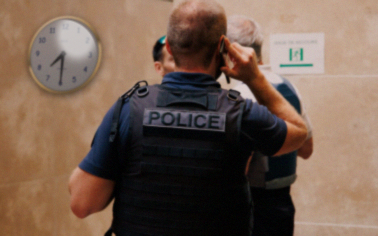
{"hour": 7, "minute": 30}
